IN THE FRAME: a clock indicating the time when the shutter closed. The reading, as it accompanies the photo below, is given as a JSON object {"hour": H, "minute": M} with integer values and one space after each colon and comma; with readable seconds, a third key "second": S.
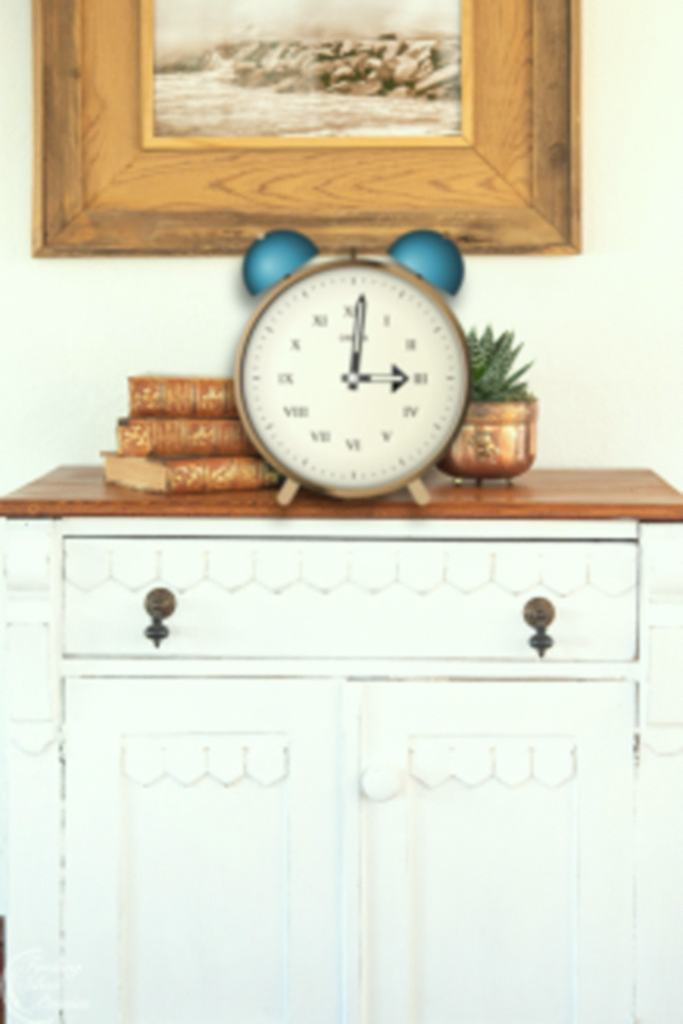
{"hour": 3, "minute": 1}
